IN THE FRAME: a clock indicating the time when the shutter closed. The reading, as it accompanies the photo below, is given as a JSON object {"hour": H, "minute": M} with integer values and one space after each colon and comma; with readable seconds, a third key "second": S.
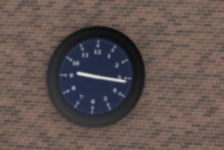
{"hour": 9, "minute": 16}
